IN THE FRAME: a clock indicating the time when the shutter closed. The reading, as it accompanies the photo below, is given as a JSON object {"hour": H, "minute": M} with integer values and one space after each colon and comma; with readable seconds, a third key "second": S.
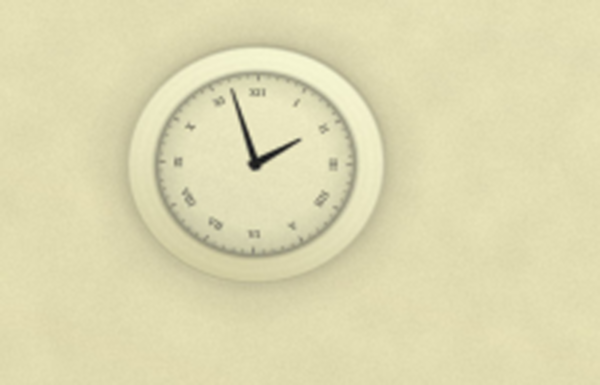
{"hour": 1, "minute": 57}
